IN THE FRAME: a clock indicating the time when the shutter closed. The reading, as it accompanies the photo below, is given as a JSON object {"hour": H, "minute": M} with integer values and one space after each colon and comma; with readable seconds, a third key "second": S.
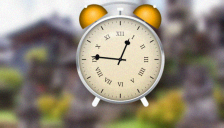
{"hour": 12, "minute": 46}
